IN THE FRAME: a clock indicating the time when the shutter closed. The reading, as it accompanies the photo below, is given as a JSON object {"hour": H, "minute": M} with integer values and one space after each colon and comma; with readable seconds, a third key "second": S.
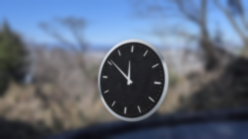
{"hour": 11, "minute": 51}
